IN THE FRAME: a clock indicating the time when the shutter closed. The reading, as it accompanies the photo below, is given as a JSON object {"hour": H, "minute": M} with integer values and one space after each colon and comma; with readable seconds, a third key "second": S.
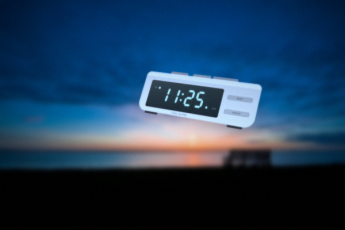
{"hour": 11, "minute": 25}
